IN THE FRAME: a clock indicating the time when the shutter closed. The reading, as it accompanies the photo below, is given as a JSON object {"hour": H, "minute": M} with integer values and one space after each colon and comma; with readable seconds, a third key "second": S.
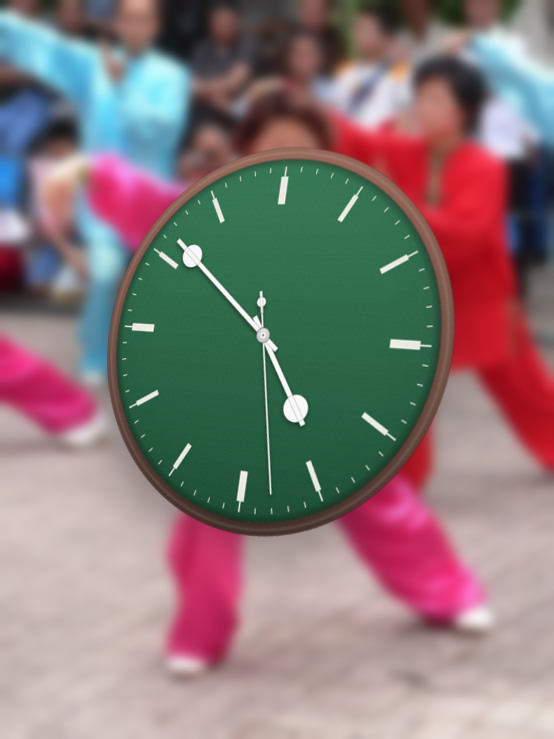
{"hour": 4, "minute": 51, "second": 28}
